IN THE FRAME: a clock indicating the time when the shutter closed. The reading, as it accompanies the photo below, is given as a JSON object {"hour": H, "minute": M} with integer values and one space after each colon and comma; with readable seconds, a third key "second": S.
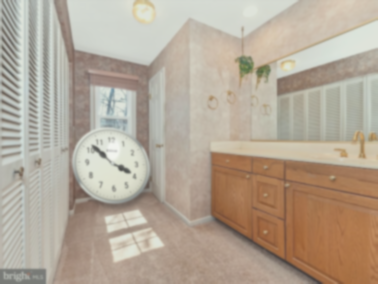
{"hour": 3, "minute": 52}
